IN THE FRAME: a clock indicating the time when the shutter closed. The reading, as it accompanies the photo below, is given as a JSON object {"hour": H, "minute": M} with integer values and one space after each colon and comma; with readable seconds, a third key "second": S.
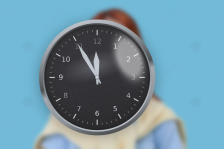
{"hour": 11, "minute": 55}
